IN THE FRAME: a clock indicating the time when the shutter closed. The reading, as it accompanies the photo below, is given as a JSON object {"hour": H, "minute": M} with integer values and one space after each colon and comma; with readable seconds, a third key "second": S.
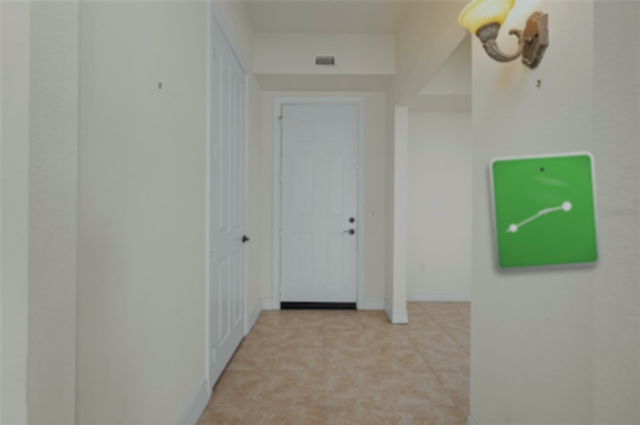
{"hour": 2, "minute": 41}
